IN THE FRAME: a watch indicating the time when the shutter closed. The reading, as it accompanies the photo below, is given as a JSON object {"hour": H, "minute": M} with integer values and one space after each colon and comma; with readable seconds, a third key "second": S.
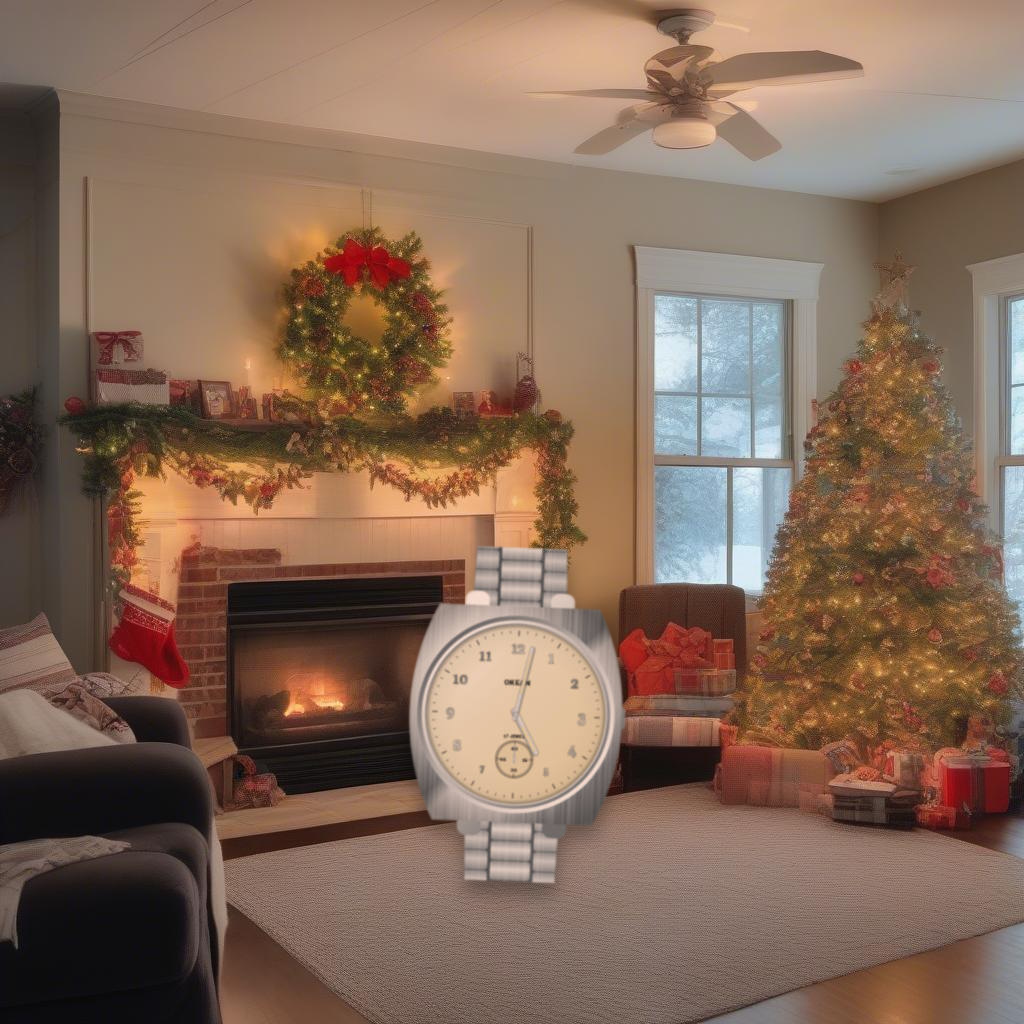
{"hour": 5, "minute": 2}
